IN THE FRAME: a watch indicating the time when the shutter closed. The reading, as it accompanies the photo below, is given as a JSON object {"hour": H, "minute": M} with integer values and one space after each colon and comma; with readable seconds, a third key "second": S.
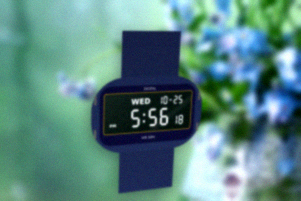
{"hour": 5, "minute": 56}
